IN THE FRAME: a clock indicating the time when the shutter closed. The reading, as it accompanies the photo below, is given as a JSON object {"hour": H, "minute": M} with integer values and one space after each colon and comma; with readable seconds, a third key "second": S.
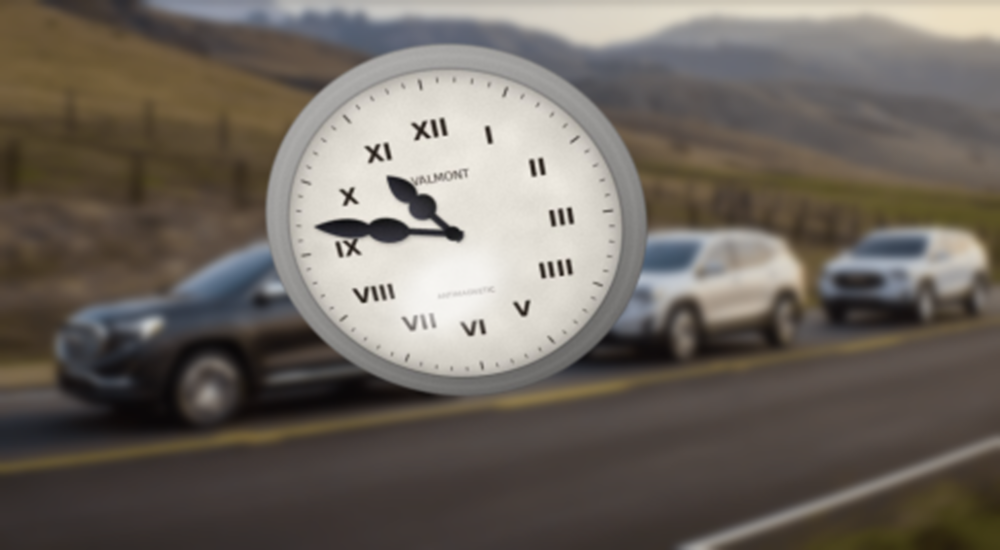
{"hour": 10, "minute": 47}
